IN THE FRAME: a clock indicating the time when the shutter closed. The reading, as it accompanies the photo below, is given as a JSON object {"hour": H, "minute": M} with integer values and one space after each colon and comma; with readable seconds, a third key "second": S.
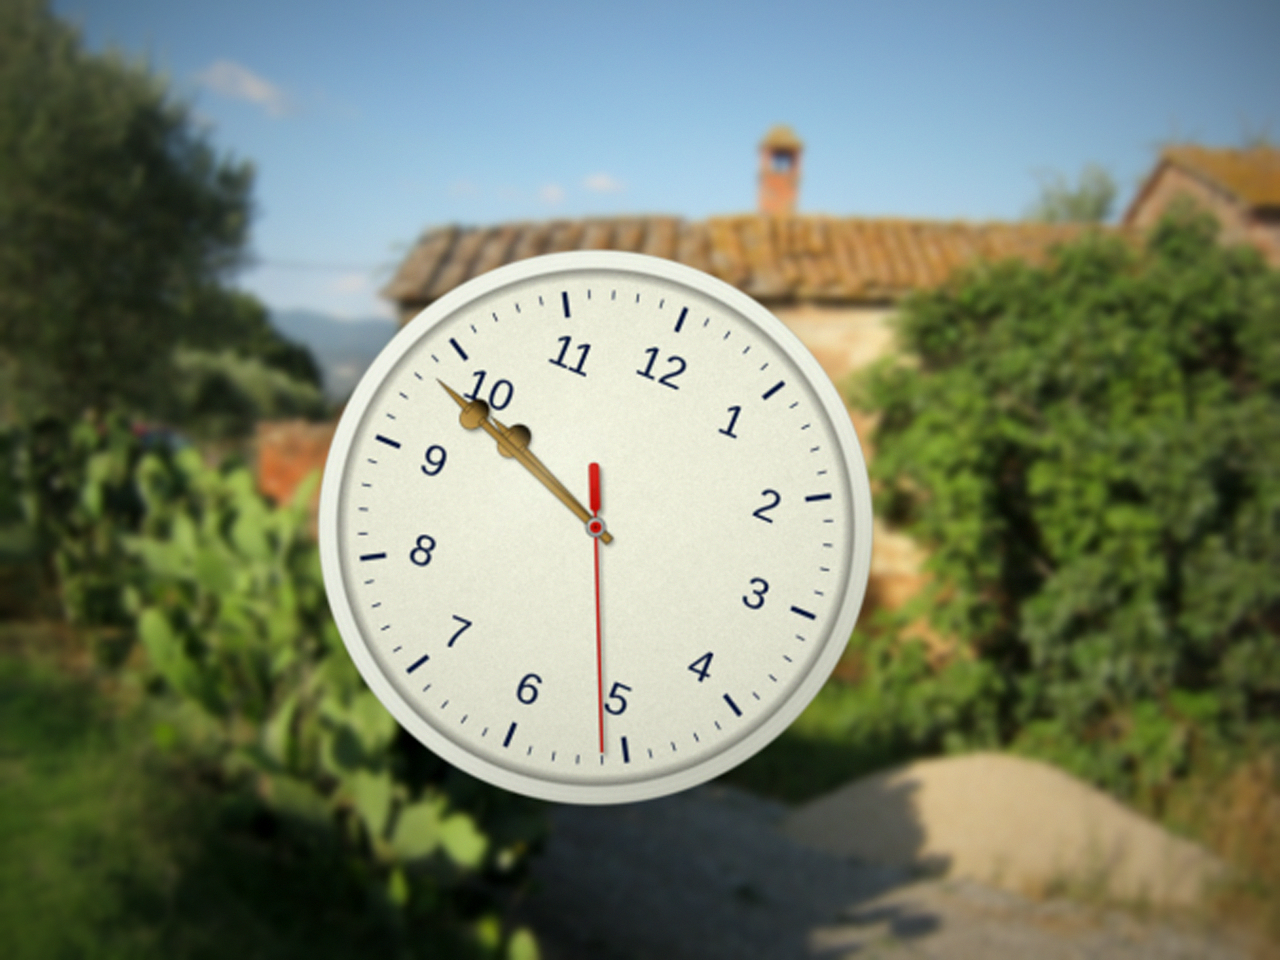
{"hour": 9, "minute": 48, "second": 26}
